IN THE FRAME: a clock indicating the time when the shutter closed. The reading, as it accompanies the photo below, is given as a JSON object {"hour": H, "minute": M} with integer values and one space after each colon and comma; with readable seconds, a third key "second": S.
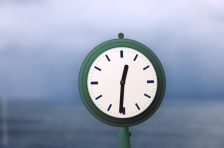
{"hour": 12, "minute": 31}
